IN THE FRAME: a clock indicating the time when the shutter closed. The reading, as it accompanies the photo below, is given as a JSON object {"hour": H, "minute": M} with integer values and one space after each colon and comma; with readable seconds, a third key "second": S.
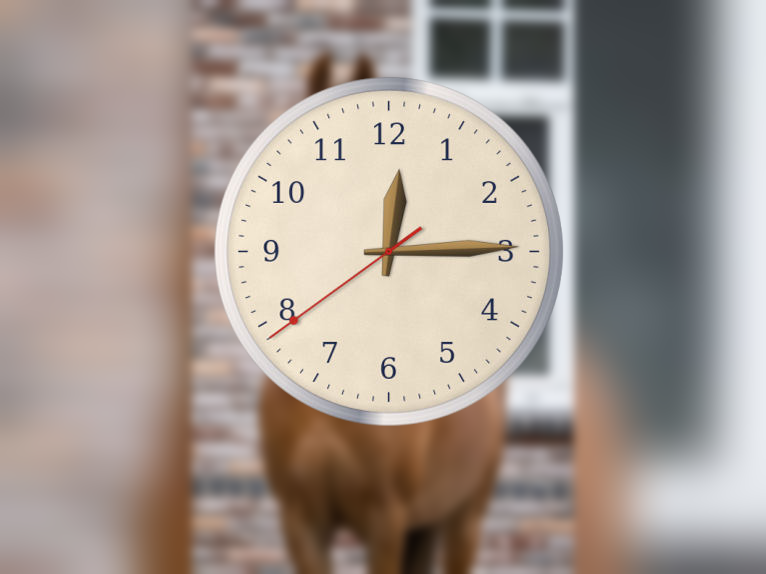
{"hour": 12, "minute": 14, "second": 39}
